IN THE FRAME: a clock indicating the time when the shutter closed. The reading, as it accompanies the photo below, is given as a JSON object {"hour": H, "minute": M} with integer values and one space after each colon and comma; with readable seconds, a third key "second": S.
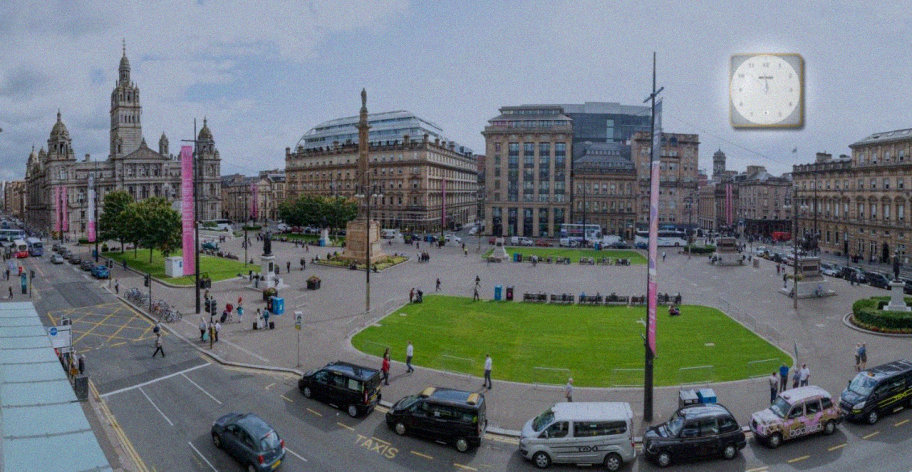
{"hour": 11, "minute": 52}
